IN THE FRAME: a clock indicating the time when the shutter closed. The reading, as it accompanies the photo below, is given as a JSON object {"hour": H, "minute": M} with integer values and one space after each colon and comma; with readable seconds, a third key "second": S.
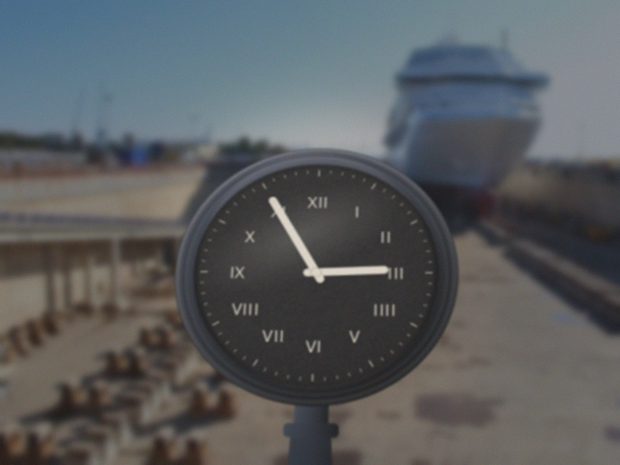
{"hour": 2, "minute": 55}
